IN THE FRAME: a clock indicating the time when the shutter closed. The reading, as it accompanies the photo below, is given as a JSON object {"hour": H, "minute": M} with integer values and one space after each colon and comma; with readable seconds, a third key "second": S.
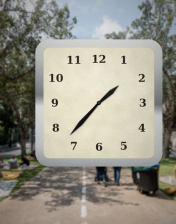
{"hour": 1, "minute": 37}
